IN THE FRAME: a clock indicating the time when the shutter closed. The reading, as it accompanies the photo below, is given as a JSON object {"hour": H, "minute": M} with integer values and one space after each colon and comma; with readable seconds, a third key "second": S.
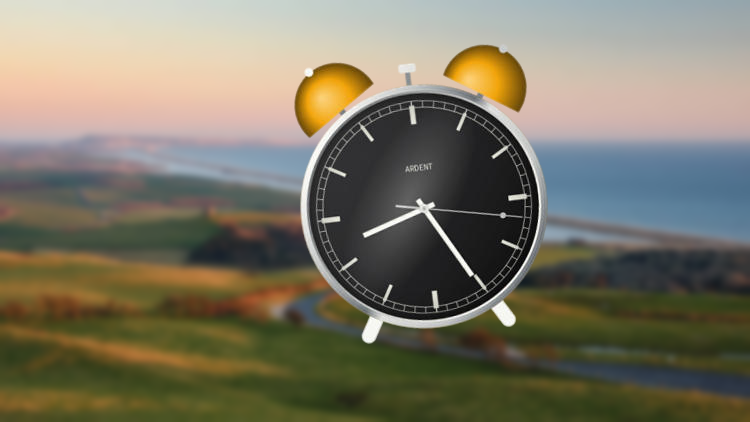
{"hour": 8, "minute": 25, "second": 17}
